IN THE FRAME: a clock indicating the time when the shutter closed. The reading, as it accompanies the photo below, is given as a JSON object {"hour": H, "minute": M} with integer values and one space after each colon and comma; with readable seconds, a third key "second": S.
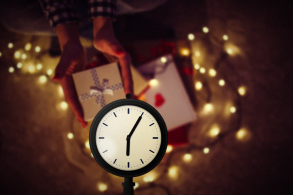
{"hour": 6, "minute": 5}
